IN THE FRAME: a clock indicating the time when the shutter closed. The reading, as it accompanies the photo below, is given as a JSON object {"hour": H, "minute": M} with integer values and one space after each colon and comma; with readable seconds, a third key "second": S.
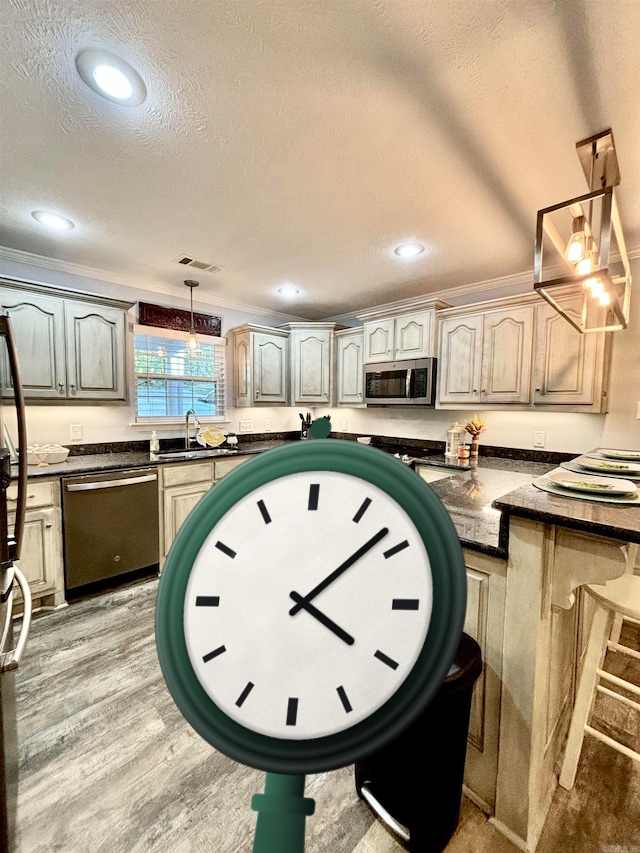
{"hour": 4, "minute": 8}
